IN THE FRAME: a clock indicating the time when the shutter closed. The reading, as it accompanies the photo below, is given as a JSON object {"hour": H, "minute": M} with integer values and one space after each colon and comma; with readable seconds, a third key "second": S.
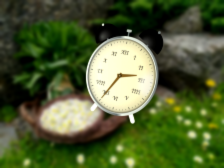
{"hour": 2, "minute": 35}
